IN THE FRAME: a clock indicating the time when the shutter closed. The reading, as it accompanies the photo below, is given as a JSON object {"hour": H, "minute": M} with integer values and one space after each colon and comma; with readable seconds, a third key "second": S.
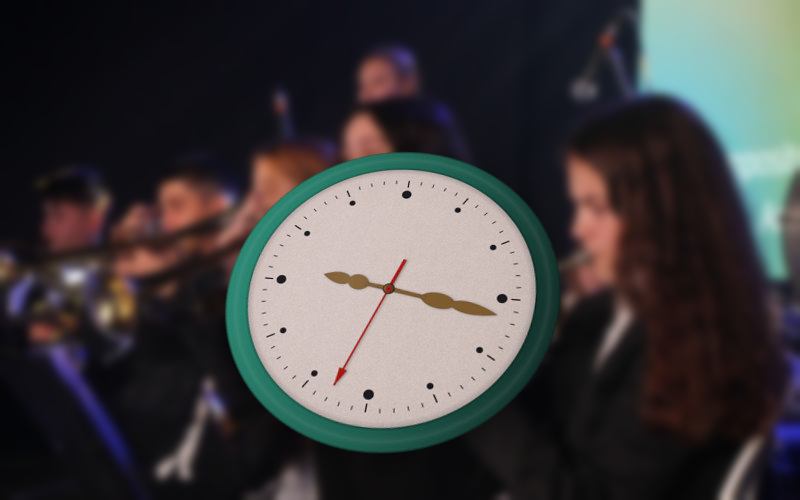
{"hour": 9, "minute": 16, "second": 33}
